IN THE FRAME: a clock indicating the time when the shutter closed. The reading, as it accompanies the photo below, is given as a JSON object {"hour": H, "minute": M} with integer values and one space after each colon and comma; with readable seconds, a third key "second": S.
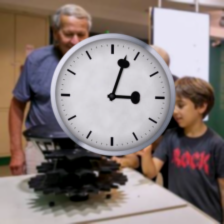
{"hour": 3, "minute": 3}
